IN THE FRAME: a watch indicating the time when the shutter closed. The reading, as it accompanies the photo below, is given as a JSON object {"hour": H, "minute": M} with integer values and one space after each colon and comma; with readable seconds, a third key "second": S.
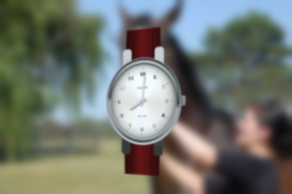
{"hour": 8, "minute": 1}
